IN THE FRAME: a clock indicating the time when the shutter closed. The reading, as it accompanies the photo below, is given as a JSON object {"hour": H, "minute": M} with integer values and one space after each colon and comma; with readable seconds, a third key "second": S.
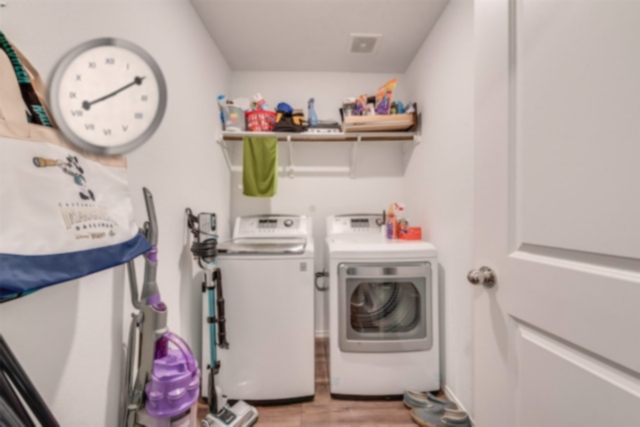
{"hour": 8, "minute": 10}
